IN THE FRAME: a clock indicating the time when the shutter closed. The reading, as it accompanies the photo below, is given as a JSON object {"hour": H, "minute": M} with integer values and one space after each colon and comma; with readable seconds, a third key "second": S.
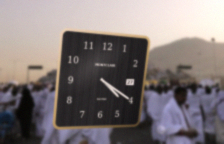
{"hour": 4, "minute": 20}
